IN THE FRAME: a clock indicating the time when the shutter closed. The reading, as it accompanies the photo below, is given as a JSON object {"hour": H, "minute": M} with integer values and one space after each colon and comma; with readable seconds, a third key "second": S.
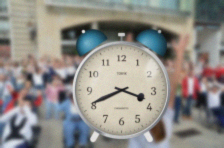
{"hour": 3, "minute": 41}
